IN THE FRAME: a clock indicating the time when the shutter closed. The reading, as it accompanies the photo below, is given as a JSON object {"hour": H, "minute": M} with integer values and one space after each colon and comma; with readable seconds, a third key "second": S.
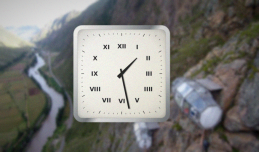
{"hour": 1, "minute": 28}
